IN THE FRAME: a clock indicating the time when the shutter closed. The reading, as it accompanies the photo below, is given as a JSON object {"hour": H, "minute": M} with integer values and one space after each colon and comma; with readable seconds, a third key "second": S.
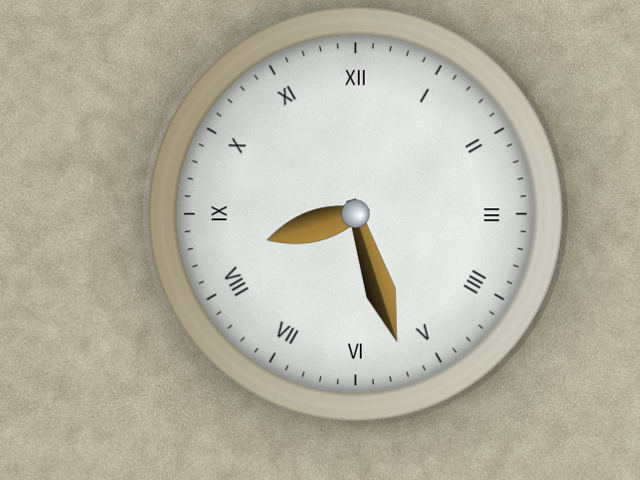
{"hour": 8, "minute": 27}
